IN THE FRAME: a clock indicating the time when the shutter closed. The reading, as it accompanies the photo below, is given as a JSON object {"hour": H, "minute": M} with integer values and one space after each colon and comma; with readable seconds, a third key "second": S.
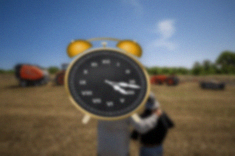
{"hour": 4, "minute": 17}
